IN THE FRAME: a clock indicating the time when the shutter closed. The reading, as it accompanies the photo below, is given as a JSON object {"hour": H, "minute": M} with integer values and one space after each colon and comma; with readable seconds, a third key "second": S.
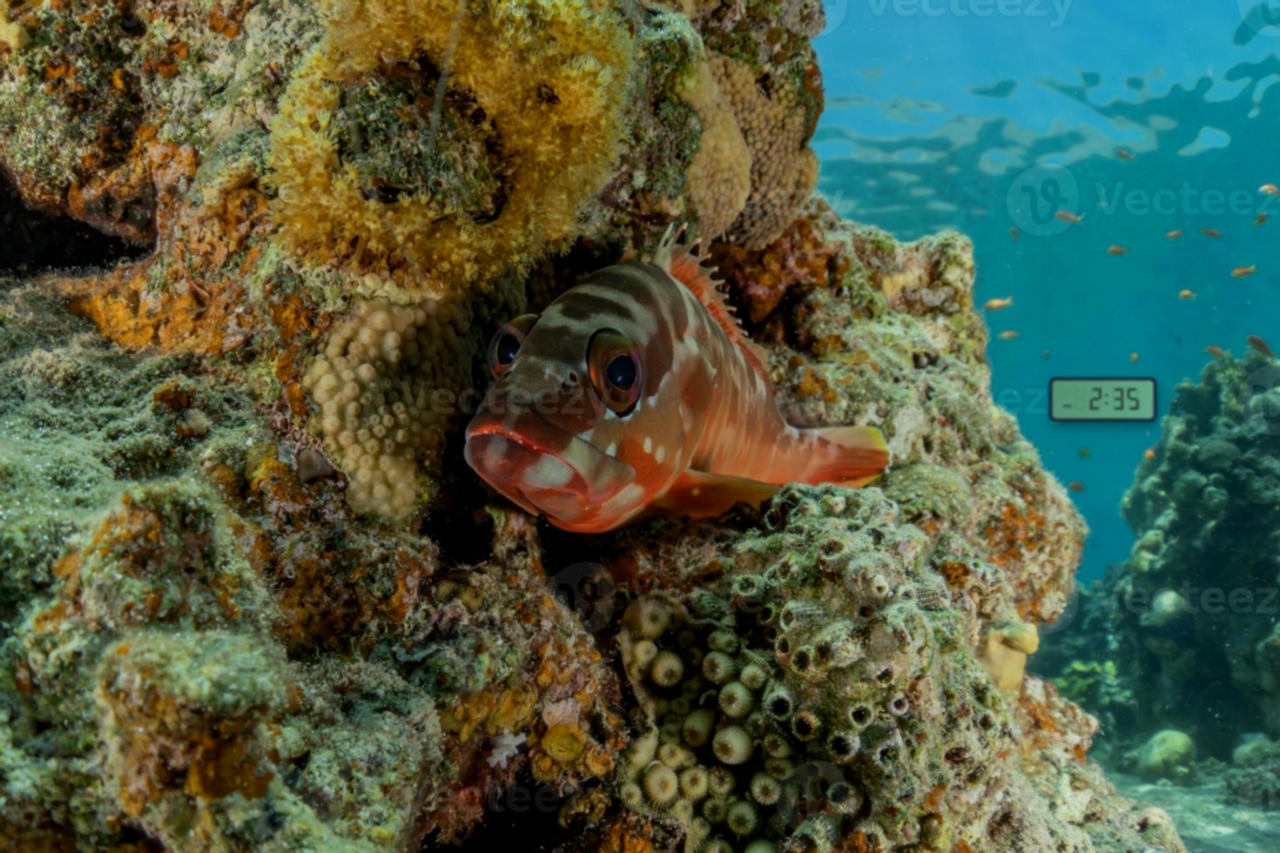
{"hour": 2, "minute": 35}
